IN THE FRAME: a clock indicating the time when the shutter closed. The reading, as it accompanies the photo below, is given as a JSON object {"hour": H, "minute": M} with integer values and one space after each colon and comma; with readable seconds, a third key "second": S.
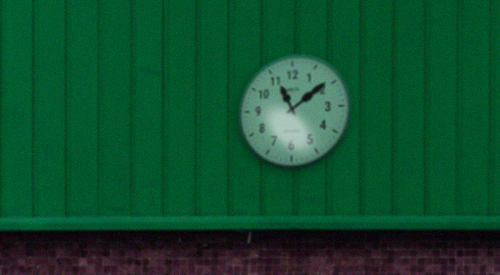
{"hour": 11, "minute": 9}
